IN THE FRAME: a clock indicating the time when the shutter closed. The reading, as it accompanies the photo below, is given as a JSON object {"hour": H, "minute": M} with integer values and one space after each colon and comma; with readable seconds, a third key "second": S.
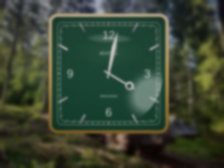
{"hour": 4, "minute": 2}
